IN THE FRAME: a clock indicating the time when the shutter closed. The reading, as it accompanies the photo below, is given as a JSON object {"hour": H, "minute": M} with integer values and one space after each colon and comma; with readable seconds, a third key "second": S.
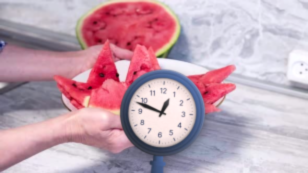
{"hour": 12, "minute": 48}
